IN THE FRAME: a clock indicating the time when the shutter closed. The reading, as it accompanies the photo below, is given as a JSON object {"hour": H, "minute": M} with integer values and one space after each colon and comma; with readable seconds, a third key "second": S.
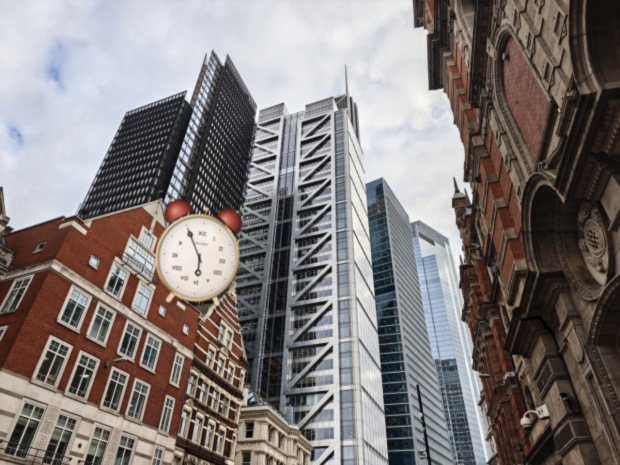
{"hour": 5, "minute": 55}
